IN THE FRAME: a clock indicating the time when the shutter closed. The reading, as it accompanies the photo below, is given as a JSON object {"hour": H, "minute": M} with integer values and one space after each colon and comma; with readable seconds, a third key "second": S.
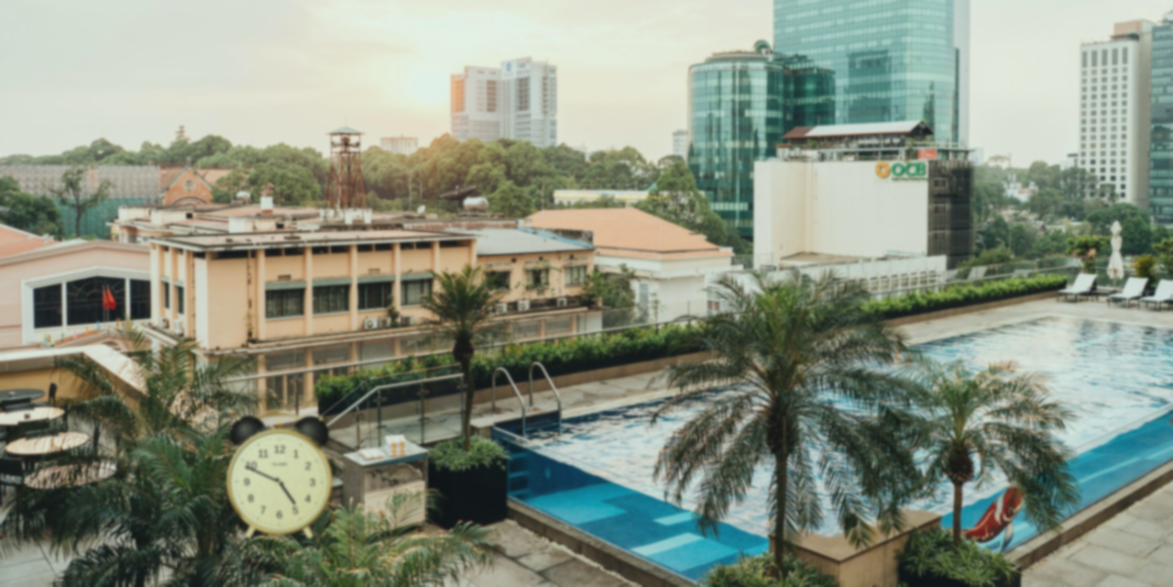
{"hour": 4, "minute": 49}
